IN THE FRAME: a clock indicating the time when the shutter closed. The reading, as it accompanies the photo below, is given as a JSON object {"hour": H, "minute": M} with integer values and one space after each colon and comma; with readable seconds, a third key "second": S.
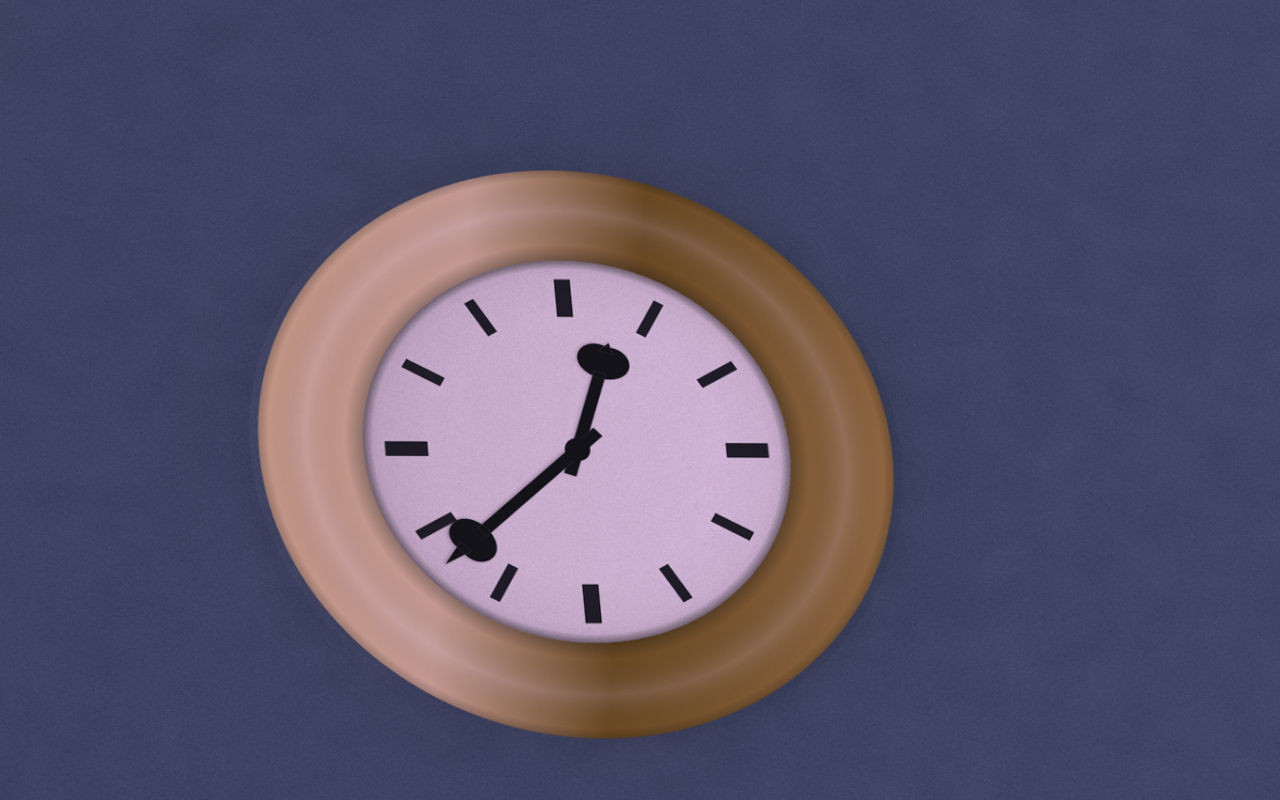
{"hour": 12, "minute": 38}
